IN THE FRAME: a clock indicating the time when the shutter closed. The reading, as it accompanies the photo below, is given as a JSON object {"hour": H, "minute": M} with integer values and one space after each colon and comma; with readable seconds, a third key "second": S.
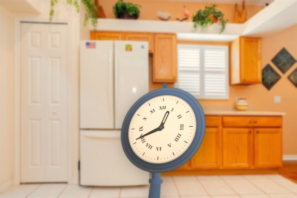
{"hour": 12, "minute": 41}
